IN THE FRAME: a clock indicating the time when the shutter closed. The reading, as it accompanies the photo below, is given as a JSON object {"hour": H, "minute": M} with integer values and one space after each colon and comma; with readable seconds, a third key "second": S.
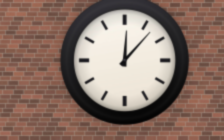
{"hour": 12, "minute": 7}
